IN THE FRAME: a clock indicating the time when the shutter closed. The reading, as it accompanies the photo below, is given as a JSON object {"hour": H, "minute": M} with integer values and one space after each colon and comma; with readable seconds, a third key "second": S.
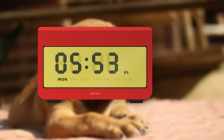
{"hour": 5, "minute": 53}
